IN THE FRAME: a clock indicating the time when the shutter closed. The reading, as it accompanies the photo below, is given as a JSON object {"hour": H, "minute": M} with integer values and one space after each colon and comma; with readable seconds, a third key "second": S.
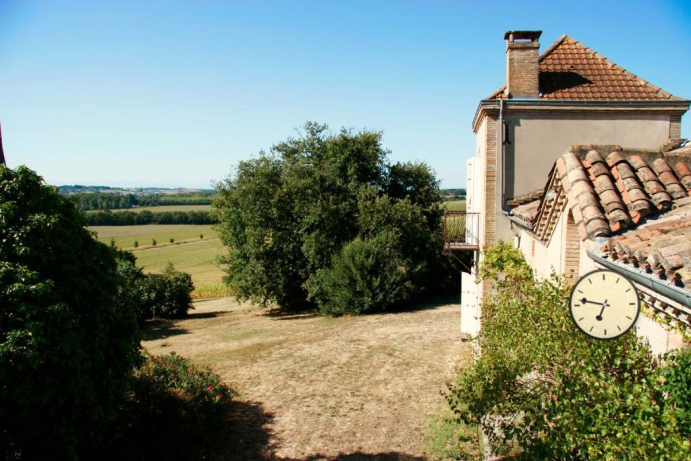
{"hour": 6, "minute": 47}
